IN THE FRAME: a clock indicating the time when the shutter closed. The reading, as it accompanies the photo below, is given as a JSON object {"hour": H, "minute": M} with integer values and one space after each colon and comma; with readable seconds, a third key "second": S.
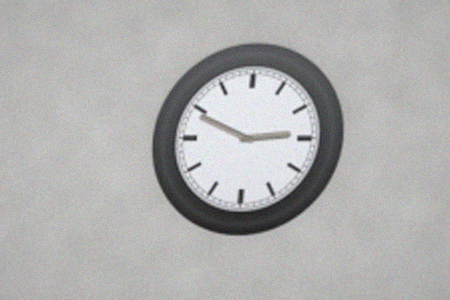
{"hour": 2, "minute": 49}
